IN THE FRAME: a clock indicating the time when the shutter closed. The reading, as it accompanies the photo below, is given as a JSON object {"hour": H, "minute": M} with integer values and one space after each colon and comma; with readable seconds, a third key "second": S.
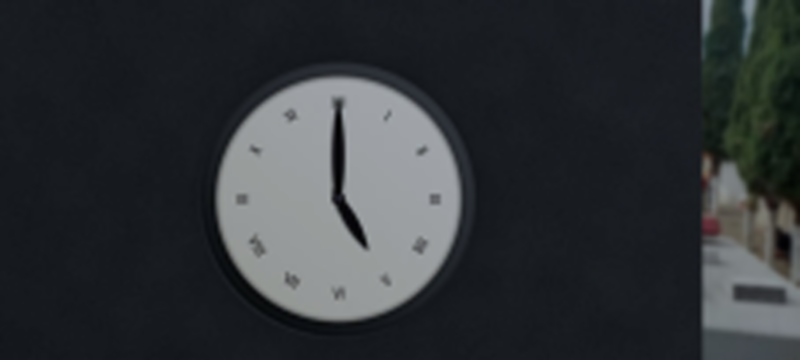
{"hour": 5, "minute": 0}
